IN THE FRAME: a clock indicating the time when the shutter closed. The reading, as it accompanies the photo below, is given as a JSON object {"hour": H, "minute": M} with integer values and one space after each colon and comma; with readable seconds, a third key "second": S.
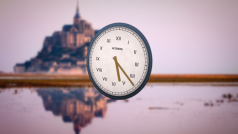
{"hour": 5, "minute": 22}
